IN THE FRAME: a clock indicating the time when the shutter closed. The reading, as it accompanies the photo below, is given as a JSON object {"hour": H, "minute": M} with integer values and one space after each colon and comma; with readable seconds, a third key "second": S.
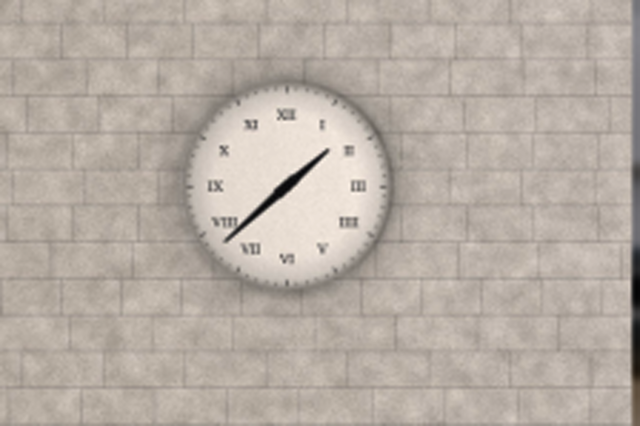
{"hour": 1, "minute": 38}
